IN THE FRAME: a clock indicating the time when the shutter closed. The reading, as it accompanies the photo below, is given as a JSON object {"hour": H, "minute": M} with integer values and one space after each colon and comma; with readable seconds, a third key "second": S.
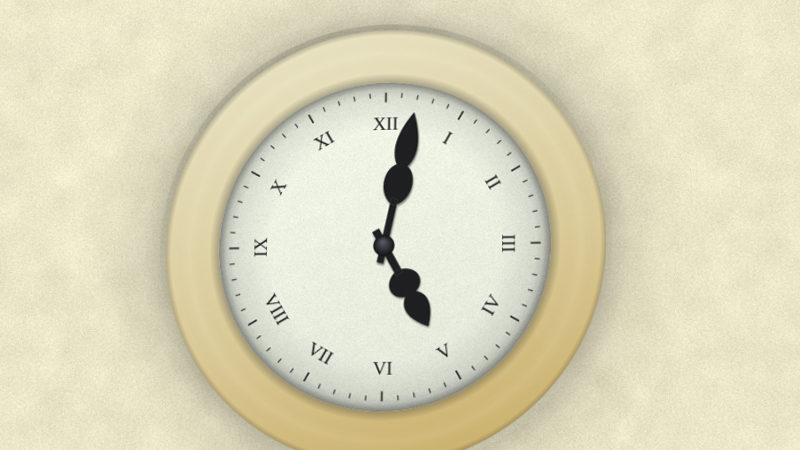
{"hour": 5, "minute": 2}
